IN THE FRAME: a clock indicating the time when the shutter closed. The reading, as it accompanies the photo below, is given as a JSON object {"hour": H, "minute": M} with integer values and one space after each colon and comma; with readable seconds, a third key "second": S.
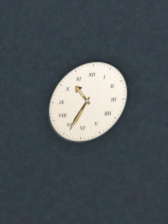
{"hour": 10, "minute": 34}
